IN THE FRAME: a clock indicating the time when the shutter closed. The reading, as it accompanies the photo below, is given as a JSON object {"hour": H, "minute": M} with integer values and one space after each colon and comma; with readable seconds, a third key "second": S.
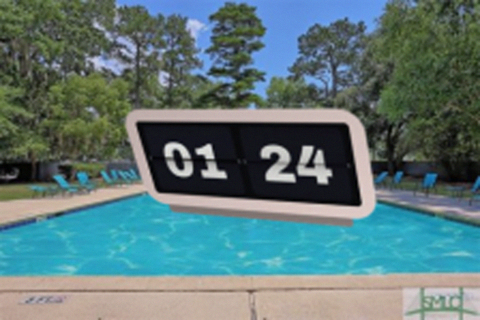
{"hour": 1, "minute": 24}
